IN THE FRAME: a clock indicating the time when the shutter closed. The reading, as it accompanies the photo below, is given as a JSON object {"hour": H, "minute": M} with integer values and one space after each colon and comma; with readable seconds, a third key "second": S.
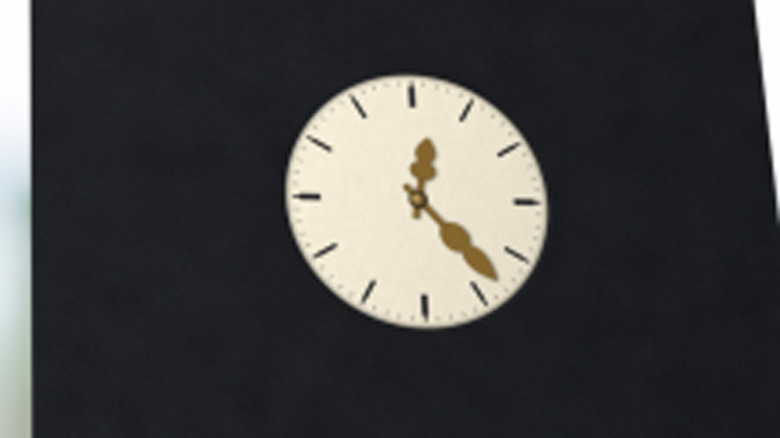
{"hour": 12, "minute": 23}
